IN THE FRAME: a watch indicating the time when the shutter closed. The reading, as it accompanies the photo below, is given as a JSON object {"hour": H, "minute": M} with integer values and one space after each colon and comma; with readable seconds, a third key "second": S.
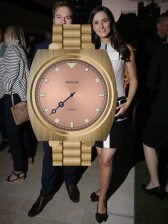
{"hour": 7, "minute": 38}
